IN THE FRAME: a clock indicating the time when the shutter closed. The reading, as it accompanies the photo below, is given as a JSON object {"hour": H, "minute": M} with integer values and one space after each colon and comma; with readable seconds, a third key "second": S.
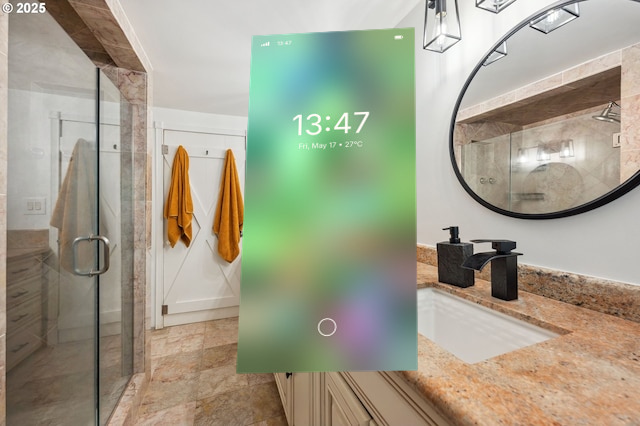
{"hour": 13, "minute": 47}
